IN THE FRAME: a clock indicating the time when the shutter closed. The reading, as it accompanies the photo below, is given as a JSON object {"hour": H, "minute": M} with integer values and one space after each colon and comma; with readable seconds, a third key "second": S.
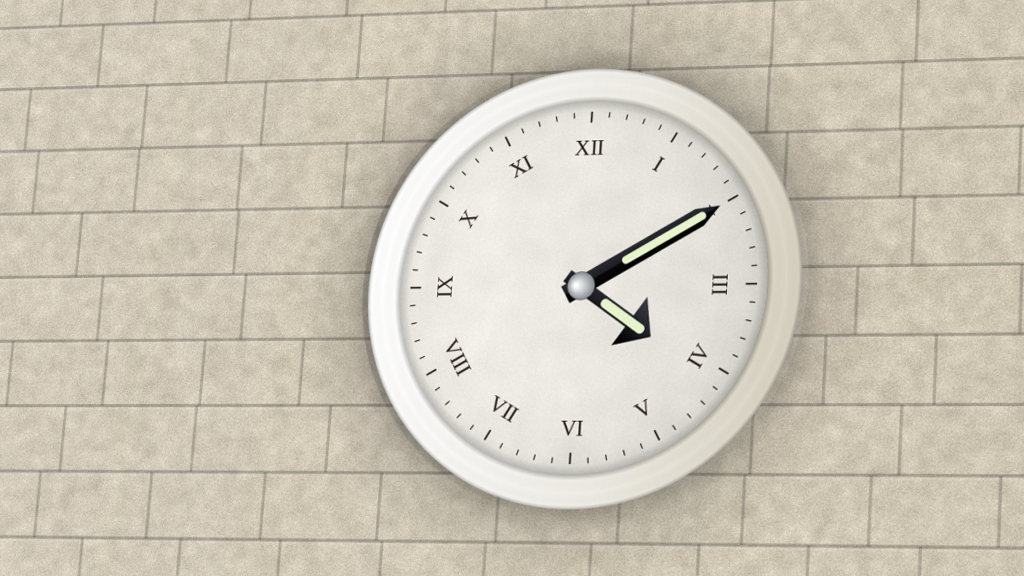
{"hour": 4, "minute": 10}
